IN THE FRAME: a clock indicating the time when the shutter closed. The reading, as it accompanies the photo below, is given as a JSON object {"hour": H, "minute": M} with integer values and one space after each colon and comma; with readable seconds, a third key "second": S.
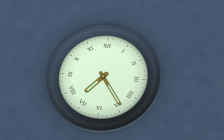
{"hour": 7, "minute": 24}
